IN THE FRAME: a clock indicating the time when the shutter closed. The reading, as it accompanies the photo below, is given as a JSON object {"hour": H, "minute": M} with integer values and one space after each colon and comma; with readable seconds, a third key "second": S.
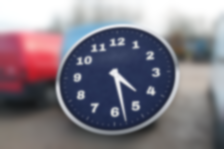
{"hour": 4, "minute": 28}
